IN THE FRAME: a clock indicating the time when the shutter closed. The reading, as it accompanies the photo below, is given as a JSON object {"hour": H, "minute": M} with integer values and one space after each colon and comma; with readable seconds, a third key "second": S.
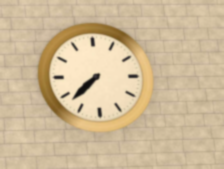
{"hour": 7, "minute": 38}
